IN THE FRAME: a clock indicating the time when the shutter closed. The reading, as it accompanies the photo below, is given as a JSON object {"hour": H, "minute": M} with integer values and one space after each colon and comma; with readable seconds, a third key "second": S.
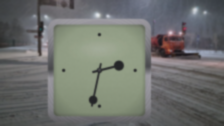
{"hour": 2, "minute": 32}
